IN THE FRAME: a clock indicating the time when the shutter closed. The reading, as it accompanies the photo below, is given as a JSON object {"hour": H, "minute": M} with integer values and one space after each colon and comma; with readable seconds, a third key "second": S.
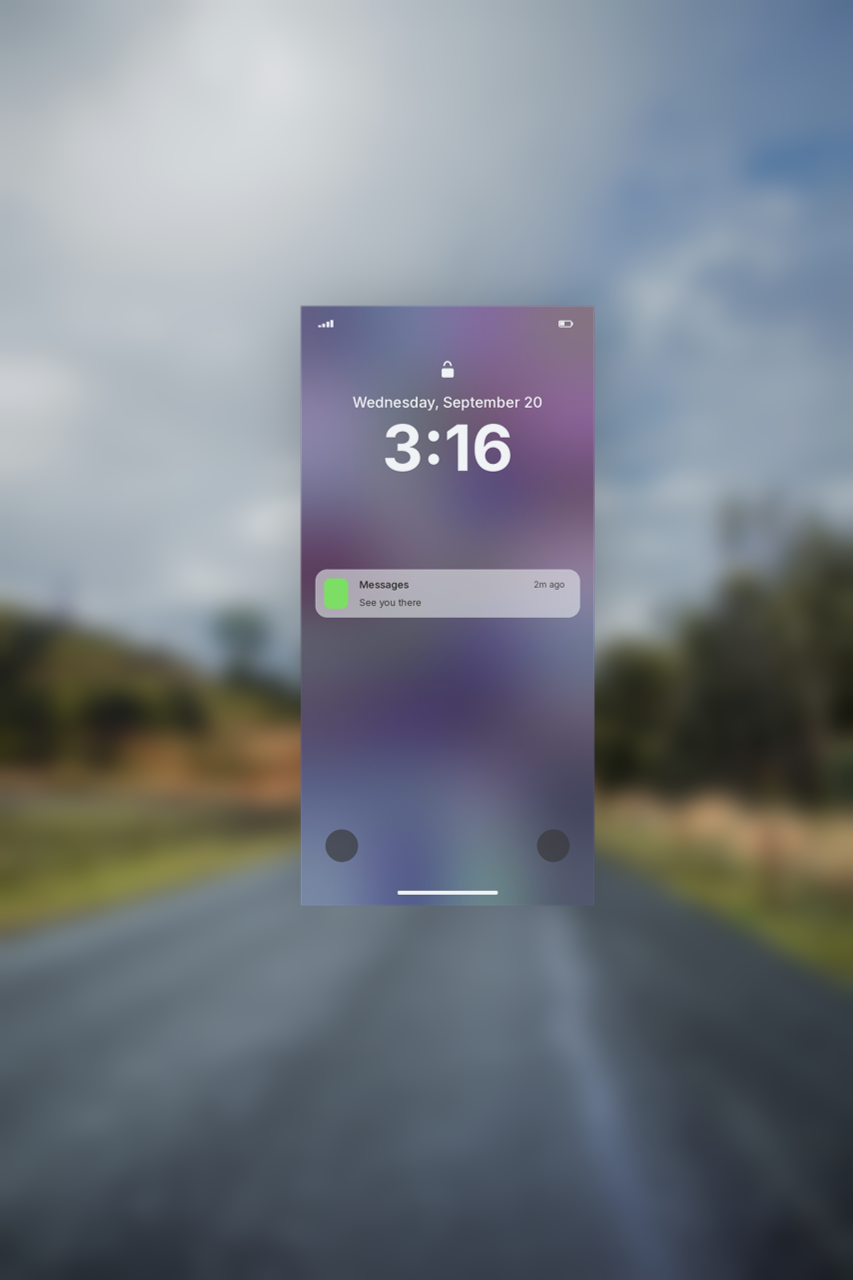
{"hour": 3, "minute": 16}
